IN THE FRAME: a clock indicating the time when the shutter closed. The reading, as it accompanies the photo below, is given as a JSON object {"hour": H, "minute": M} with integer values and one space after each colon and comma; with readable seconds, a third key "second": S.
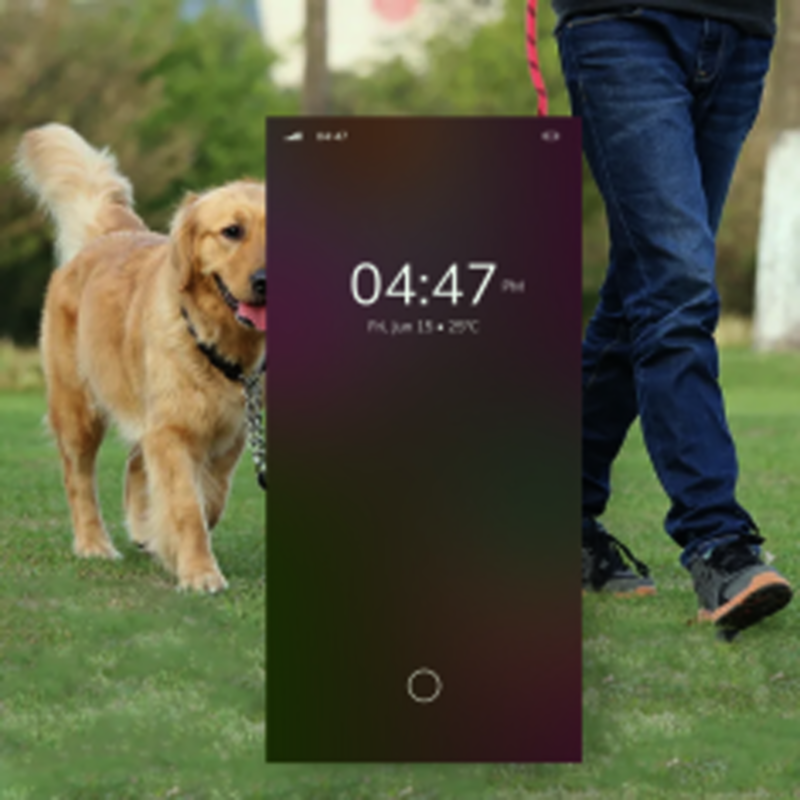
{"hour": 4, "minute": 47}
